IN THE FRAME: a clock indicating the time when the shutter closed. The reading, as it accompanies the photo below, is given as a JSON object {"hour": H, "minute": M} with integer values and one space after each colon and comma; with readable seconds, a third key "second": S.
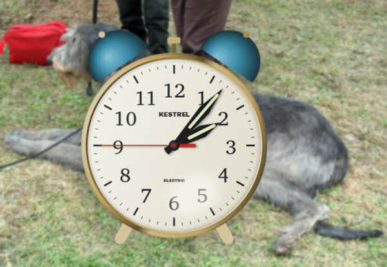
{"hour": 2, "minute": 6, "second": 45}
